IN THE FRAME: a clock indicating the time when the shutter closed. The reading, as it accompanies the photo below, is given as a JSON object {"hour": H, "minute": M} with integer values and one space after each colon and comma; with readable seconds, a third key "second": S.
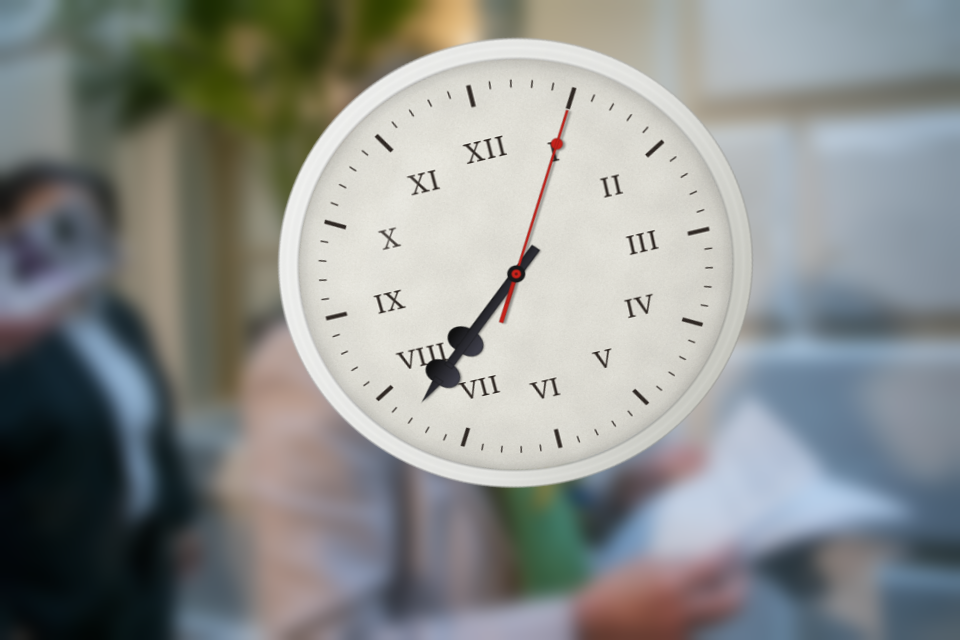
{"hour": 7, "minute": 38, "second": 5}
